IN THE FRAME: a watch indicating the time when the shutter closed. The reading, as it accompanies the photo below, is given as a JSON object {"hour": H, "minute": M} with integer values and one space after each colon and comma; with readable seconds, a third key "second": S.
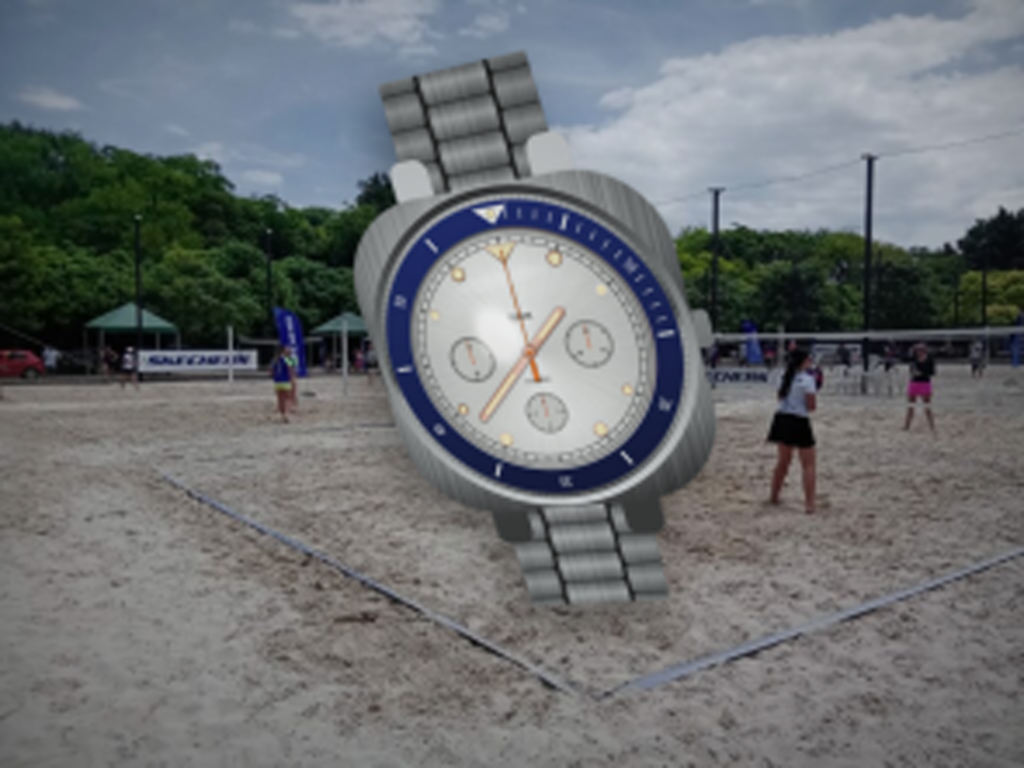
{"hour": 1, "minute": 38}
